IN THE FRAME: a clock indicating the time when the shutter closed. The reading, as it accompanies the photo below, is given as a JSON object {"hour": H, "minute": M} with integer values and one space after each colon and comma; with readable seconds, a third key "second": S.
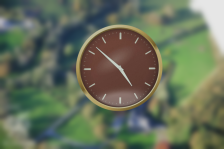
{"hour": 4, "minute": 52}
